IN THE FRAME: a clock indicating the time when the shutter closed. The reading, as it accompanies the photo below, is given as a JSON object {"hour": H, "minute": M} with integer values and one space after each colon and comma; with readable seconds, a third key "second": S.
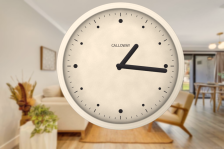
{"hour": 1, "minute": 16}
